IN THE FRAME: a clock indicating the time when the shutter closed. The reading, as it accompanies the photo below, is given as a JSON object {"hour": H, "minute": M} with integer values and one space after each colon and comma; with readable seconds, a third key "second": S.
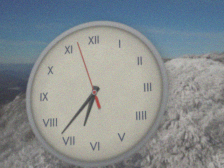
{"hour": 6, "minute": 36, "second": 57}
